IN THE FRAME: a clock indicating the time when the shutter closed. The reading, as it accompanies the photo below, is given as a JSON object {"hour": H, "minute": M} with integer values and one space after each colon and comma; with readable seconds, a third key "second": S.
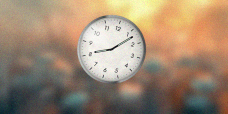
{"hour": 8, "minute": 7}
